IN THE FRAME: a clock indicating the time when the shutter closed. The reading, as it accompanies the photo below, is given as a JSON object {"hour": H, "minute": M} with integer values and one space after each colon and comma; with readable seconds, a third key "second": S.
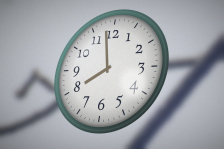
{"hour": 7, "minute": 58}
